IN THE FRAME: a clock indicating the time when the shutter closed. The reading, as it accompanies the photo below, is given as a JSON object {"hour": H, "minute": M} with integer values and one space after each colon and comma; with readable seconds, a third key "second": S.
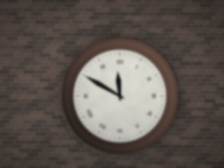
{"hour": 11, "minute": 50}
